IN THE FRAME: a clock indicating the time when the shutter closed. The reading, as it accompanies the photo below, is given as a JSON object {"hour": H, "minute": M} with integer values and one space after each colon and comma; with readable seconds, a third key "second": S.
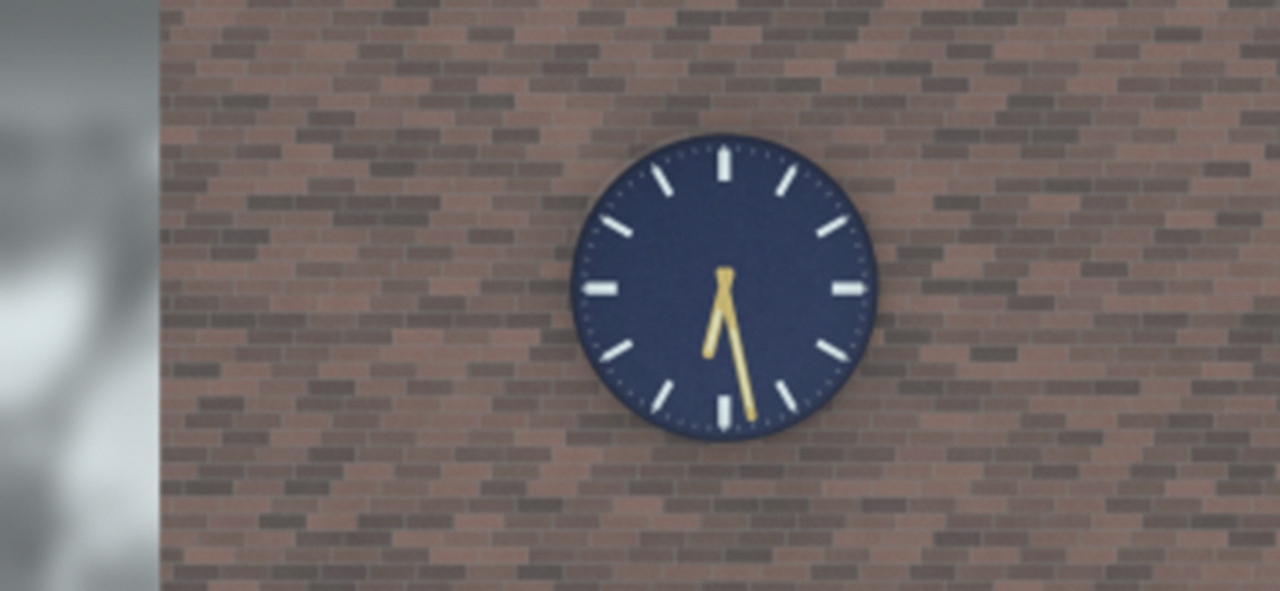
{"hour": 6, "minute": 28}
